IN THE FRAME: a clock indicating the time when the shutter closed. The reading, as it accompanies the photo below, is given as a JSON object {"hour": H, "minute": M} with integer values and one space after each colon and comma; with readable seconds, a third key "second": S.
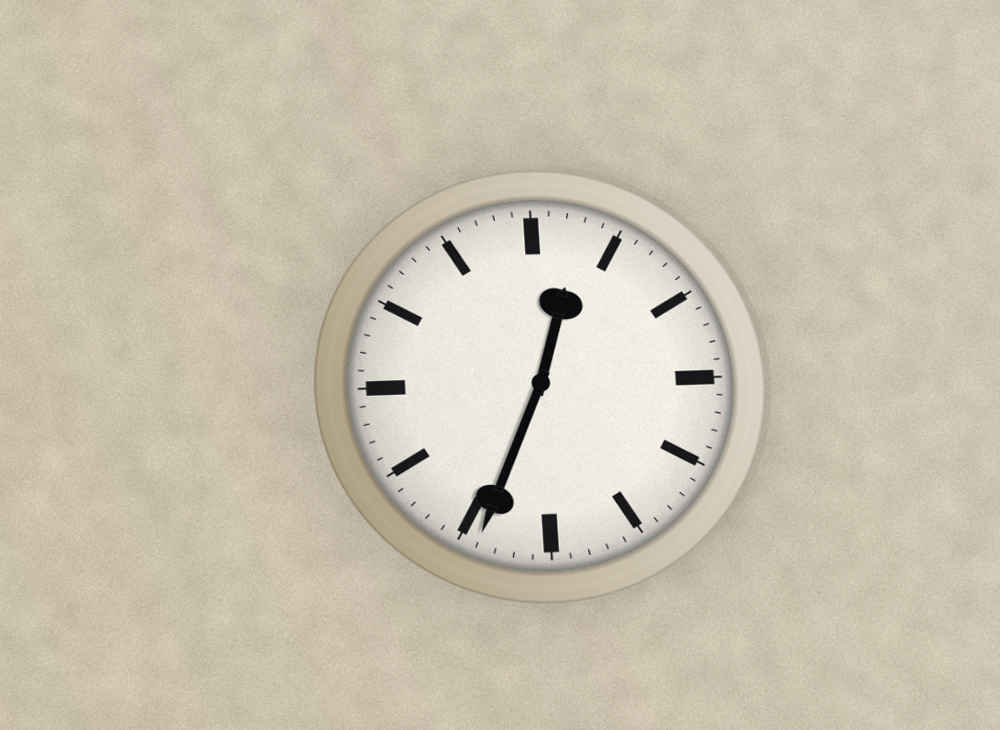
{"hour": 12, "minute": 34}
